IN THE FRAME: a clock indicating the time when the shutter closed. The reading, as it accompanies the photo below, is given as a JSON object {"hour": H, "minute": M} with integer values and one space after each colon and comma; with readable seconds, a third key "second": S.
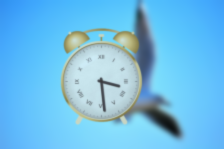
{"hour": 3, "minute": 29}
